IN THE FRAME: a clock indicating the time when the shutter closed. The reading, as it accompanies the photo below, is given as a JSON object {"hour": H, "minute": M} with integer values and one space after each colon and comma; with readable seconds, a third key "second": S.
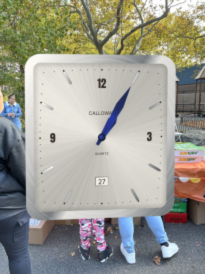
{"hour": 1, "minute": 5}
